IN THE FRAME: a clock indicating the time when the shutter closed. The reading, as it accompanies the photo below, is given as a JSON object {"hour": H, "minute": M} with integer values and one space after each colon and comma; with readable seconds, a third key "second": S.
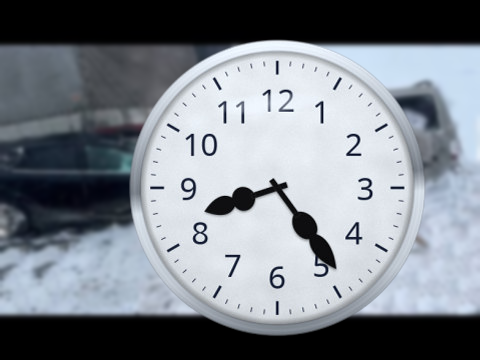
{"hour": 8, "minute": 24}
